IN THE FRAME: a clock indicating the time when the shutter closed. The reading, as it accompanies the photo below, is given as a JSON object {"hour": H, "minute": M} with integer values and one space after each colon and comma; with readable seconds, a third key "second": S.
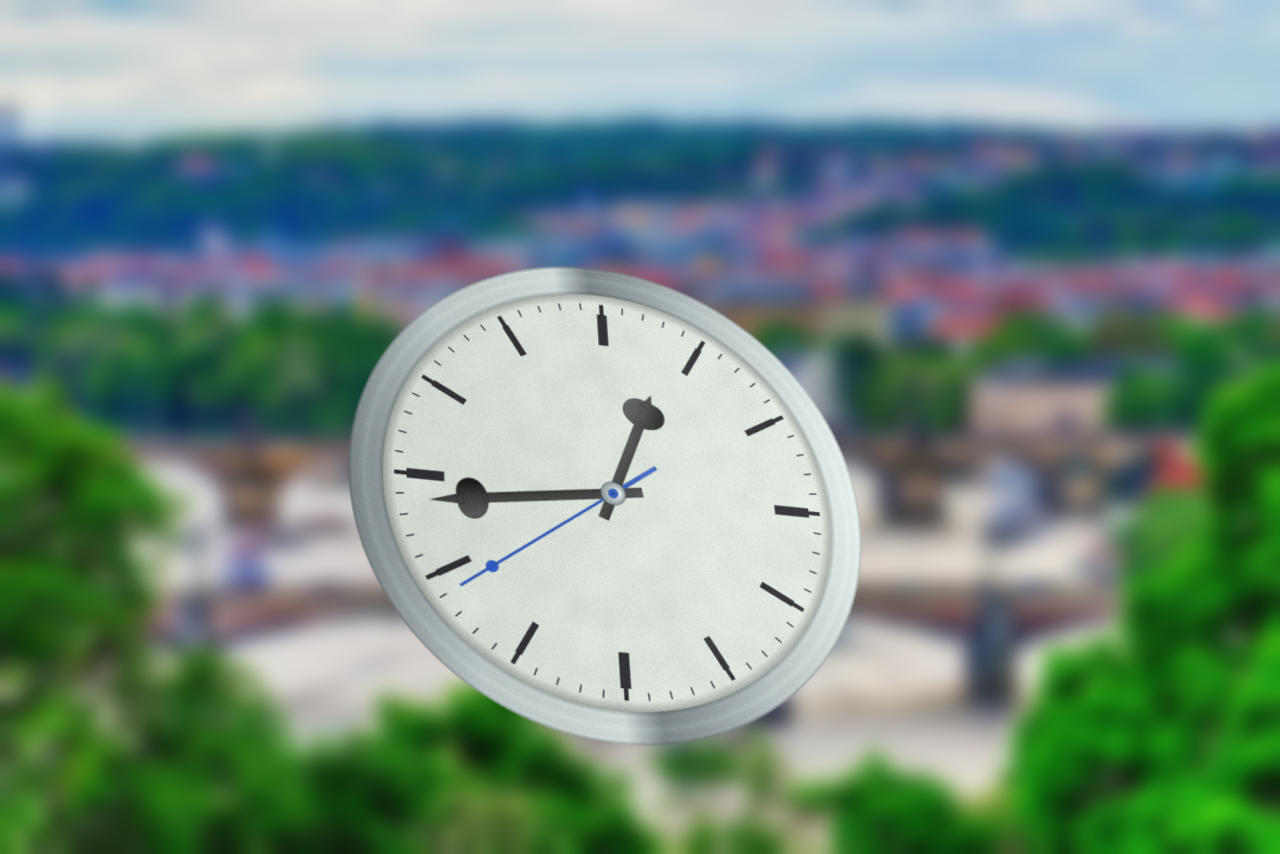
{"hour": 12, "minute": 43, "second": 39}
